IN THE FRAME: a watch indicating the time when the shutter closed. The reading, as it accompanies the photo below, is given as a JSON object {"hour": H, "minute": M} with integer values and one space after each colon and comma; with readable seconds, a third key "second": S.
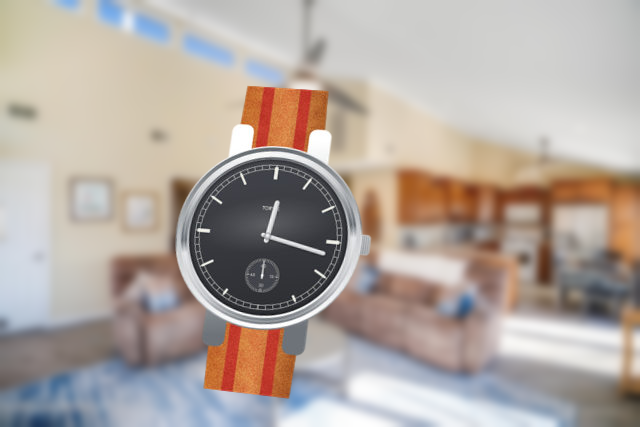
{"hour": 12, "minute": 17}
